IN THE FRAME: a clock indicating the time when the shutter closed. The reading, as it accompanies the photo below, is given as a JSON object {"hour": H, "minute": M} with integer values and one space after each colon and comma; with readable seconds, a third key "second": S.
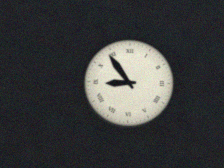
{"hour": 8, "minute": 54}
